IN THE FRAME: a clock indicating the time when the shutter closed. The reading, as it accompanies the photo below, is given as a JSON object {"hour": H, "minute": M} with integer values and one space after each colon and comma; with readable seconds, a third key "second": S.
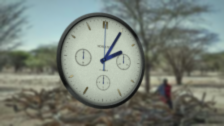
{"hour": 2, "minute": 5}
